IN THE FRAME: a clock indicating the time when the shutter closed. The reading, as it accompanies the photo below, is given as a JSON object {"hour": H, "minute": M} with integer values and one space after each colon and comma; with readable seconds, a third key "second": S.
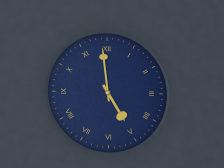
{"hour": 4, "minute": 59}
